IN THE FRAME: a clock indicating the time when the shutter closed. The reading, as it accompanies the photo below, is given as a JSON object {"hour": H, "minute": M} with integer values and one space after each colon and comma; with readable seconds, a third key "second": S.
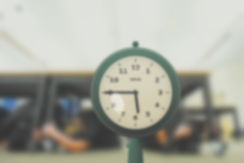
{"hour": 5, "minute": 45}
